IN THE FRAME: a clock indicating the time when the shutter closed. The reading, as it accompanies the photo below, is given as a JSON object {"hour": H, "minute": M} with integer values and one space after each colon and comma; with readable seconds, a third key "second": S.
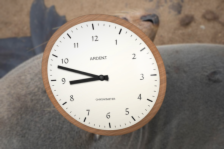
{"hour": 8, "minute": 48}
